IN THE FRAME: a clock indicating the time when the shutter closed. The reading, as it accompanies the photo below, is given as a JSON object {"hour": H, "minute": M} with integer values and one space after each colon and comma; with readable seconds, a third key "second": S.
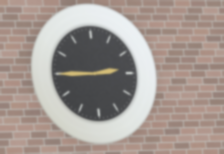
{"hour": 2, "minute": 45}
